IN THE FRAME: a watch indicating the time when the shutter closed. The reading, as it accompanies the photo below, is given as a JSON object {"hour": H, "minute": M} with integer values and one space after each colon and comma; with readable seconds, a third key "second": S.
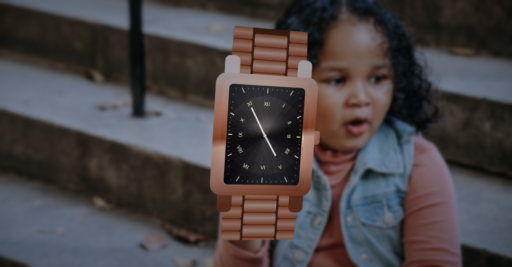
{"hour": 4, "minute": 55}
